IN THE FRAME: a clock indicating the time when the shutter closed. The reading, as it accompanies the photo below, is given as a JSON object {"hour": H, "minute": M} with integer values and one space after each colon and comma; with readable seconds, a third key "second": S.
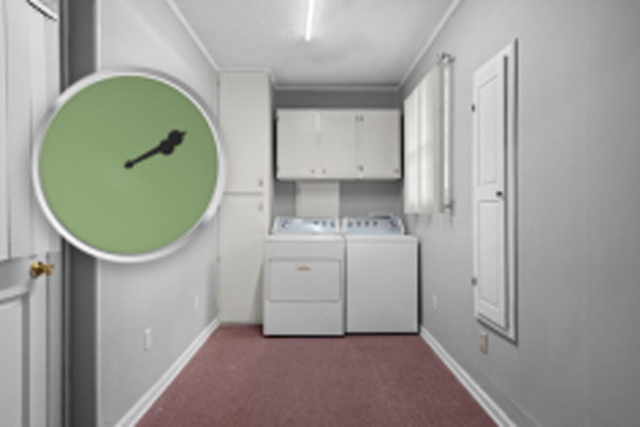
{"hour": 2, "minute": 10}
